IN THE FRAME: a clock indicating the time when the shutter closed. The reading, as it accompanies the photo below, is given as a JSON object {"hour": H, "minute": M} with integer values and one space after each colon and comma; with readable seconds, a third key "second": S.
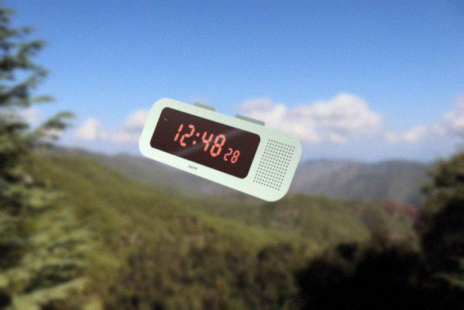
{"hour": 12, "minute": 48, "second": 28}
